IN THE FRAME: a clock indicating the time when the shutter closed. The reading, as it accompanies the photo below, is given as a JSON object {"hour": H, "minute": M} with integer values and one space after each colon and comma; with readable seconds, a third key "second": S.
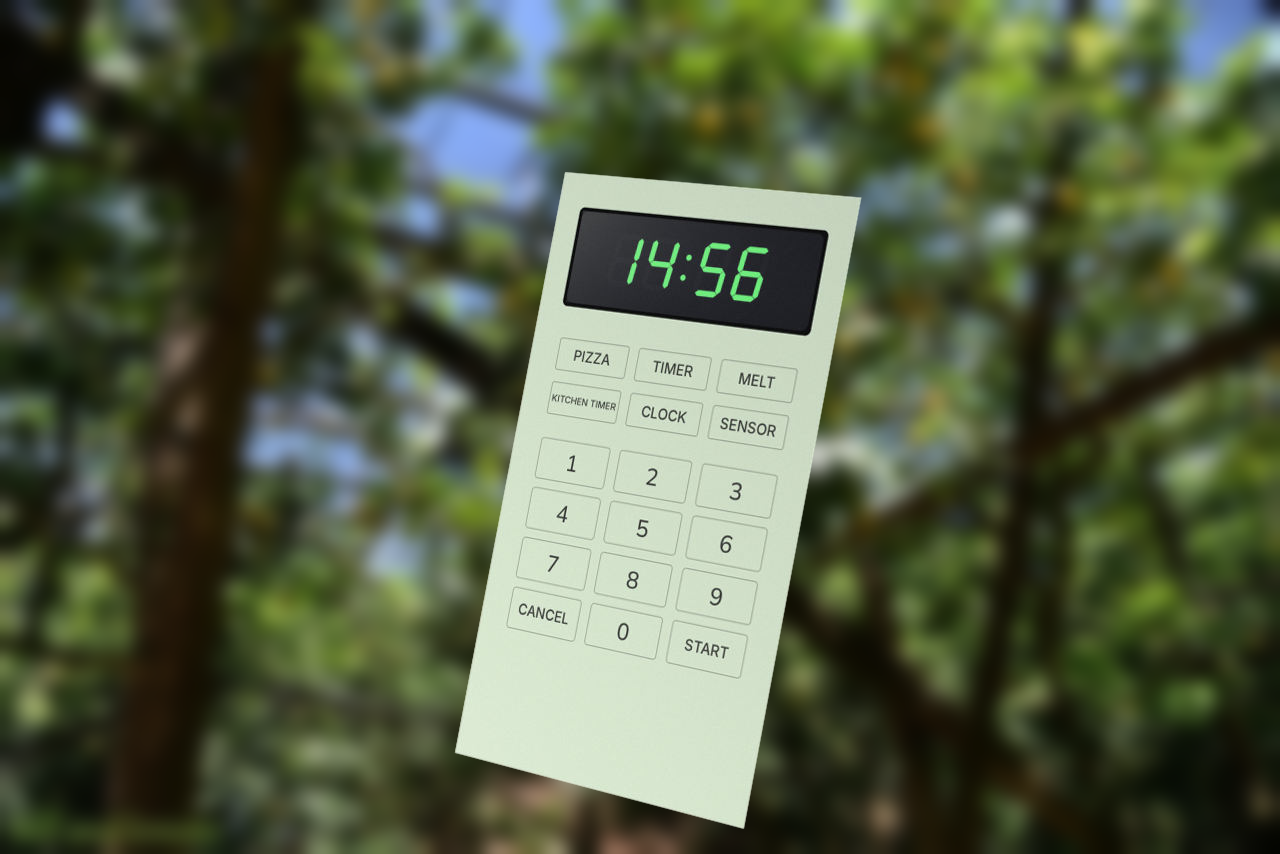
{"hour": 14, "minute": 56}
